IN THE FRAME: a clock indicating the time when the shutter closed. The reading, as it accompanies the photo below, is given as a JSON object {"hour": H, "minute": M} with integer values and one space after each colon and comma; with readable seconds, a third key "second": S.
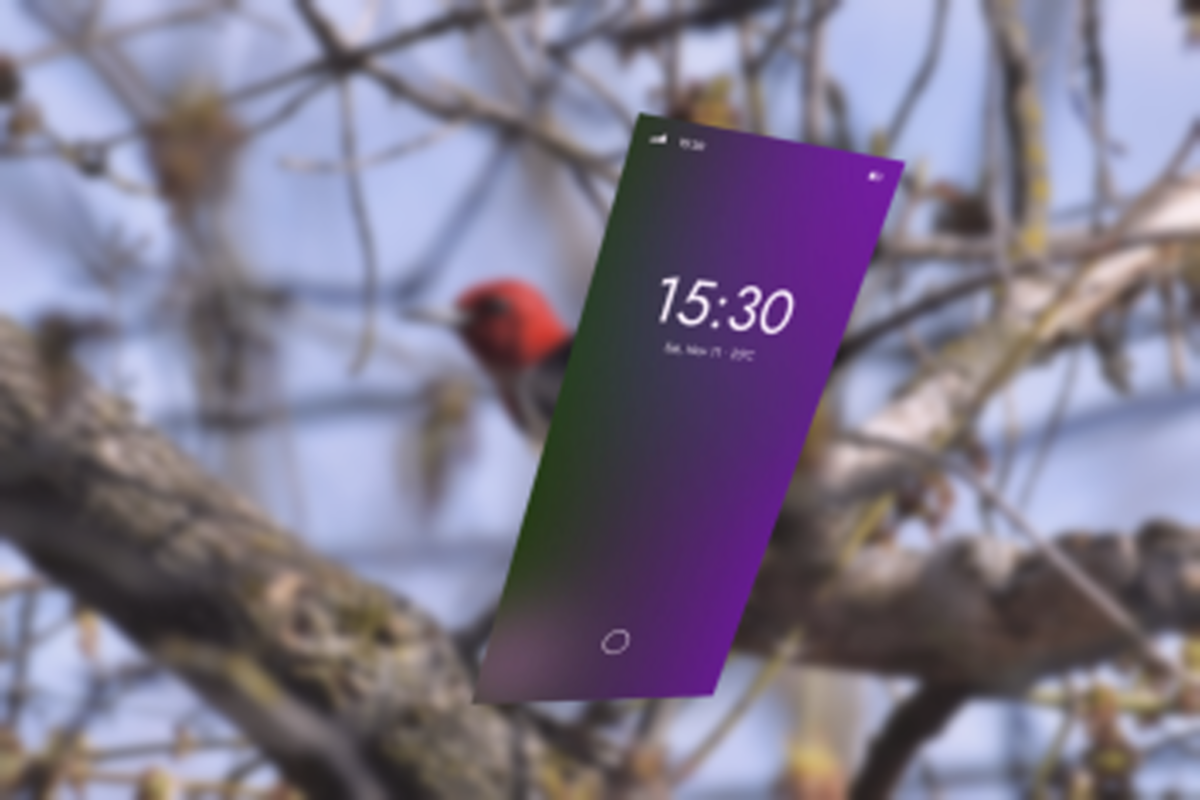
{"hour": 15, "minute": 30}
